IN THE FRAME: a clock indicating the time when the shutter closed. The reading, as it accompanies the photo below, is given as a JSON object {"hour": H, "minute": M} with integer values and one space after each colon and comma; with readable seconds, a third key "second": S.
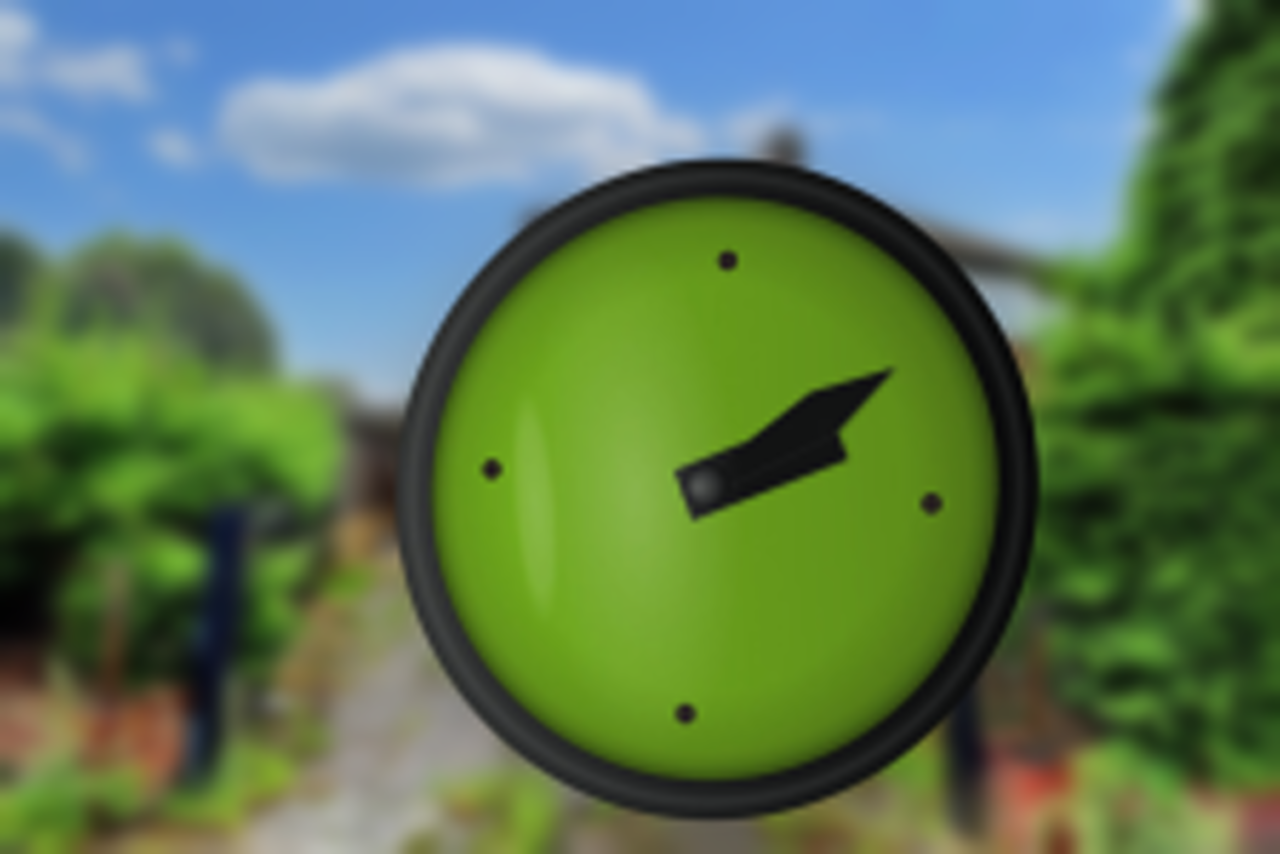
{"hour": 2, "minute": 9}
